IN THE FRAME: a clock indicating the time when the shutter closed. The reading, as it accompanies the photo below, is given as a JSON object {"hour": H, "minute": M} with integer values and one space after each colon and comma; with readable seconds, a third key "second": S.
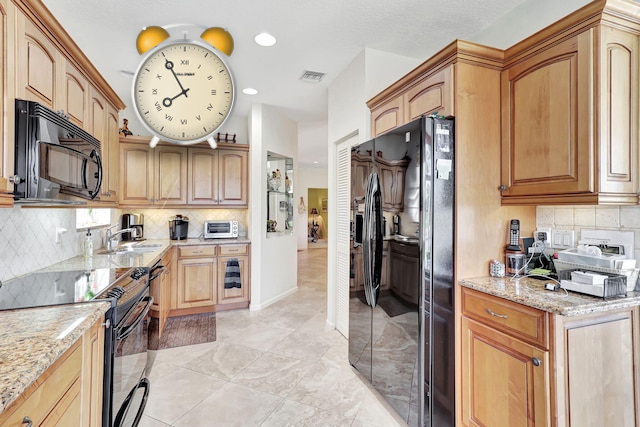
{"hour": 7, "minute": 55}
